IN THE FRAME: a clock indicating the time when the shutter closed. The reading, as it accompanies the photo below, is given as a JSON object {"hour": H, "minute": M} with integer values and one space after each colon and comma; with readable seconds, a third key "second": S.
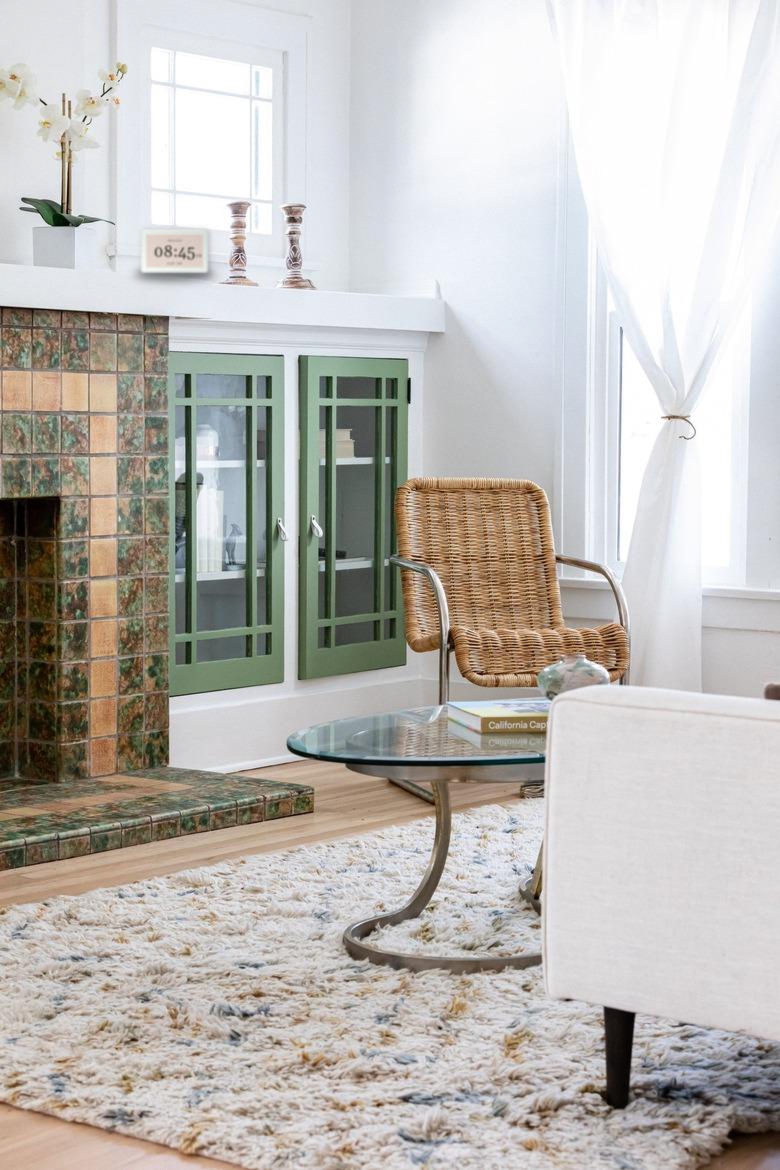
{"hour": 8, "minute": 45}
